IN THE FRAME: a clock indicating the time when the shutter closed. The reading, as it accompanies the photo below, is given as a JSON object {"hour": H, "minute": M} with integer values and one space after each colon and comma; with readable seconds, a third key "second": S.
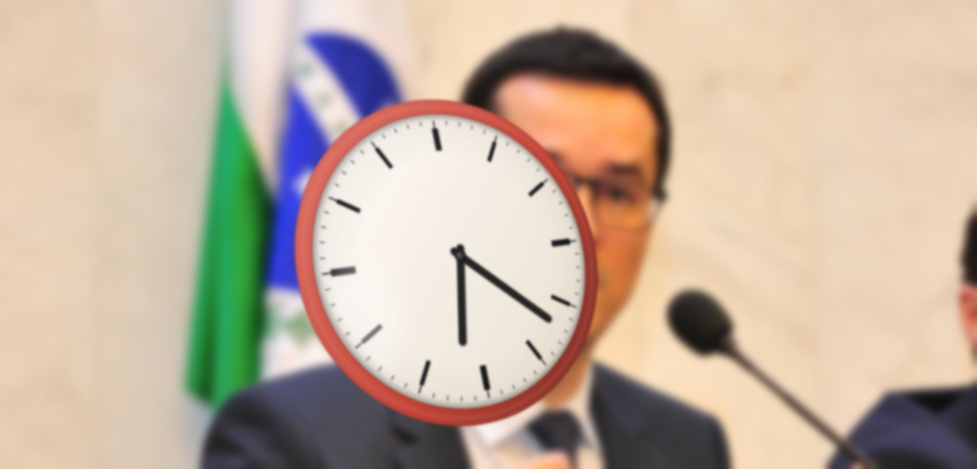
{"hour": 6, "minute": 22}
